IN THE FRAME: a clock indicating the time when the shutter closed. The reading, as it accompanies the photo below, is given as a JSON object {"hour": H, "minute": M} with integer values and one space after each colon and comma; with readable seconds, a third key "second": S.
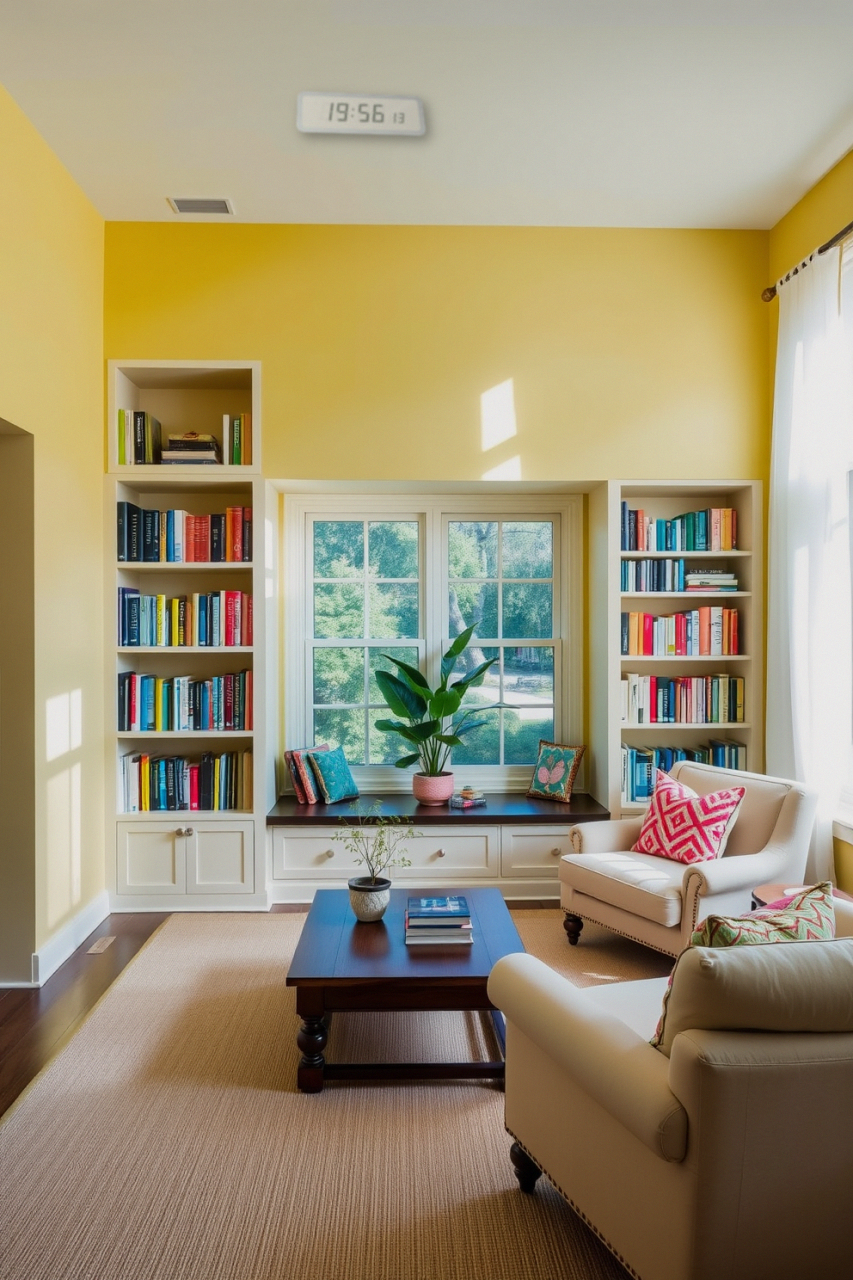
{"hour": 19, "minute": 56}
